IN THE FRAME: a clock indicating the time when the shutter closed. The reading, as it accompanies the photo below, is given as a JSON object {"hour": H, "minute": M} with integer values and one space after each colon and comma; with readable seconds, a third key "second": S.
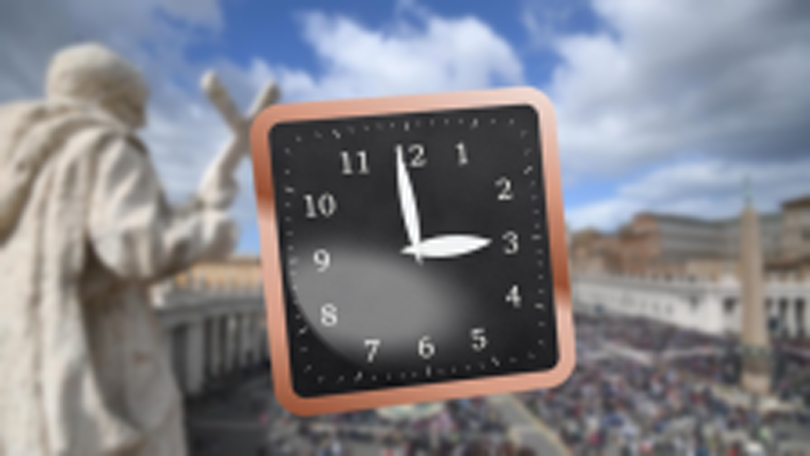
{"hour": 2, "minute": 59}
